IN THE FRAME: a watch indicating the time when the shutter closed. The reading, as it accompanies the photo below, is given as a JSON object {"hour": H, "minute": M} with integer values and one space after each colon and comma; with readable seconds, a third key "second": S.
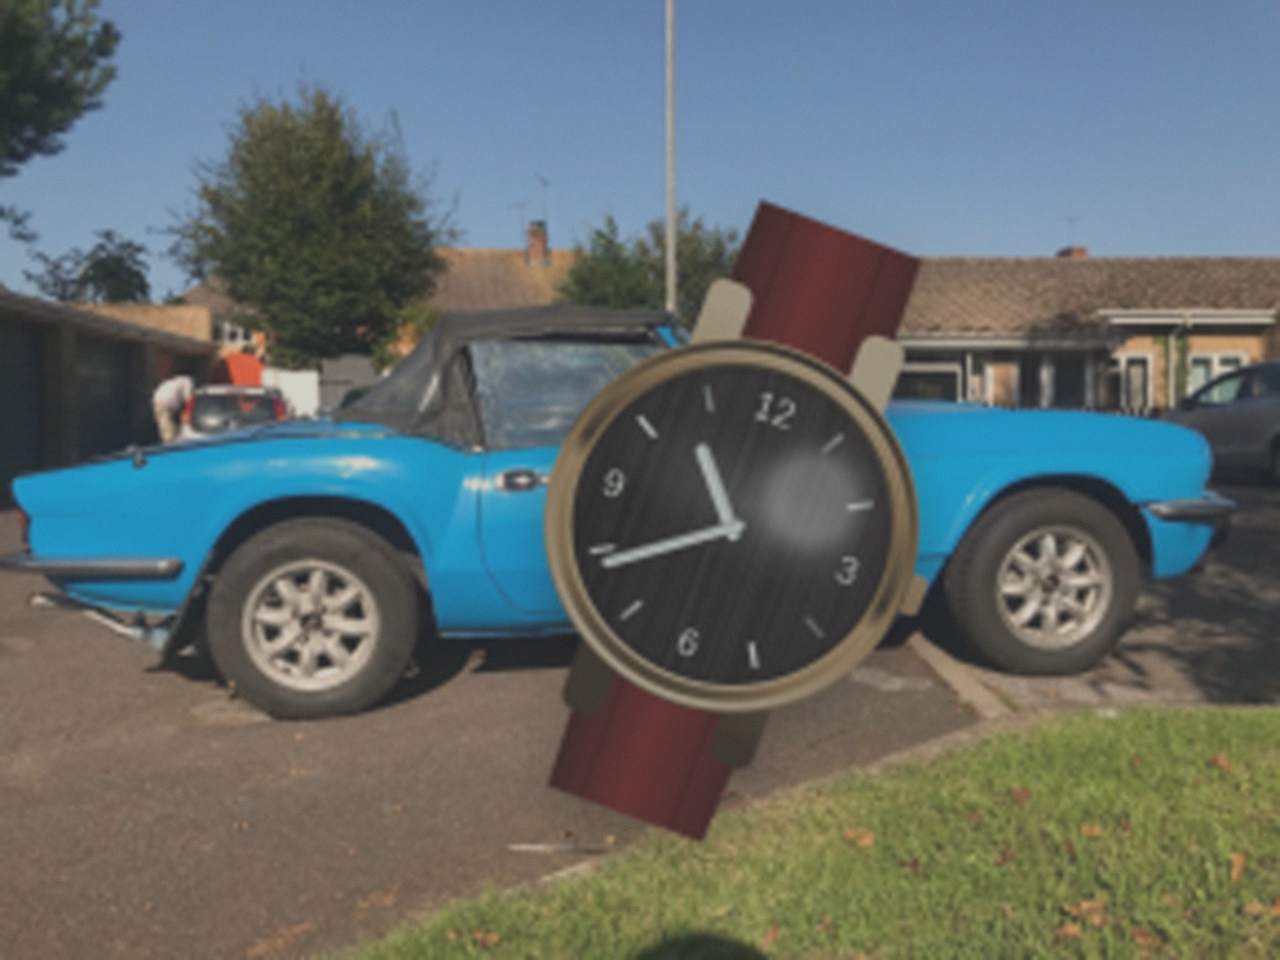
{"hour": 10, "minute": 39}
